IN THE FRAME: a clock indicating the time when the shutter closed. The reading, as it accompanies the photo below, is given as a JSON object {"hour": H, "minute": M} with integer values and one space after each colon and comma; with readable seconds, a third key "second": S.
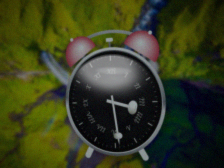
{"hour": 3, "minute": 29}
